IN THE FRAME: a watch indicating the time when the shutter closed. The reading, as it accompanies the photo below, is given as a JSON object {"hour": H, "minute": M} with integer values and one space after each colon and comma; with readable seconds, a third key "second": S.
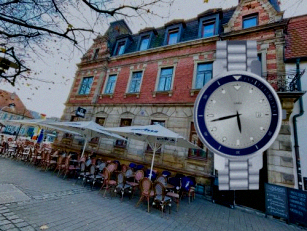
{"hour": 5, "minute": 43}
